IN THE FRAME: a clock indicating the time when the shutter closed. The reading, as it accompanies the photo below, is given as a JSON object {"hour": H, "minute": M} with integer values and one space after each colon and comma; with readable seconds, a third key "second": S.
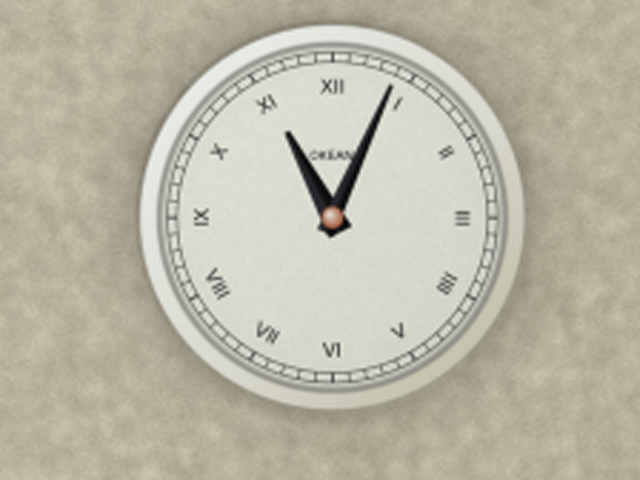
{"hour": 11, "minute": 4}
